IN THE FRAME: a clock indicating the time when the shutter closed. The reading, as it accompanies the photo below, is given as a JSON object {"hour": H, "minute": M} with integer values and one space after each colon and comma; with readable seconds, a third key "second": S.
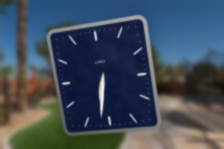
{"hour": 6, "minute": 32}
